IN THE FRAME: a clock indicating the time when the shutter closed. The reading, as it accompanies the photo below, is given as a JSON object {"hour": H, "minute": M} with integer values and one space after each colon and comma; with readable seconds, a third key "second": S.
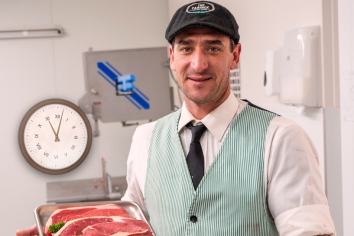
{"hour": 11, "minute": 2}
